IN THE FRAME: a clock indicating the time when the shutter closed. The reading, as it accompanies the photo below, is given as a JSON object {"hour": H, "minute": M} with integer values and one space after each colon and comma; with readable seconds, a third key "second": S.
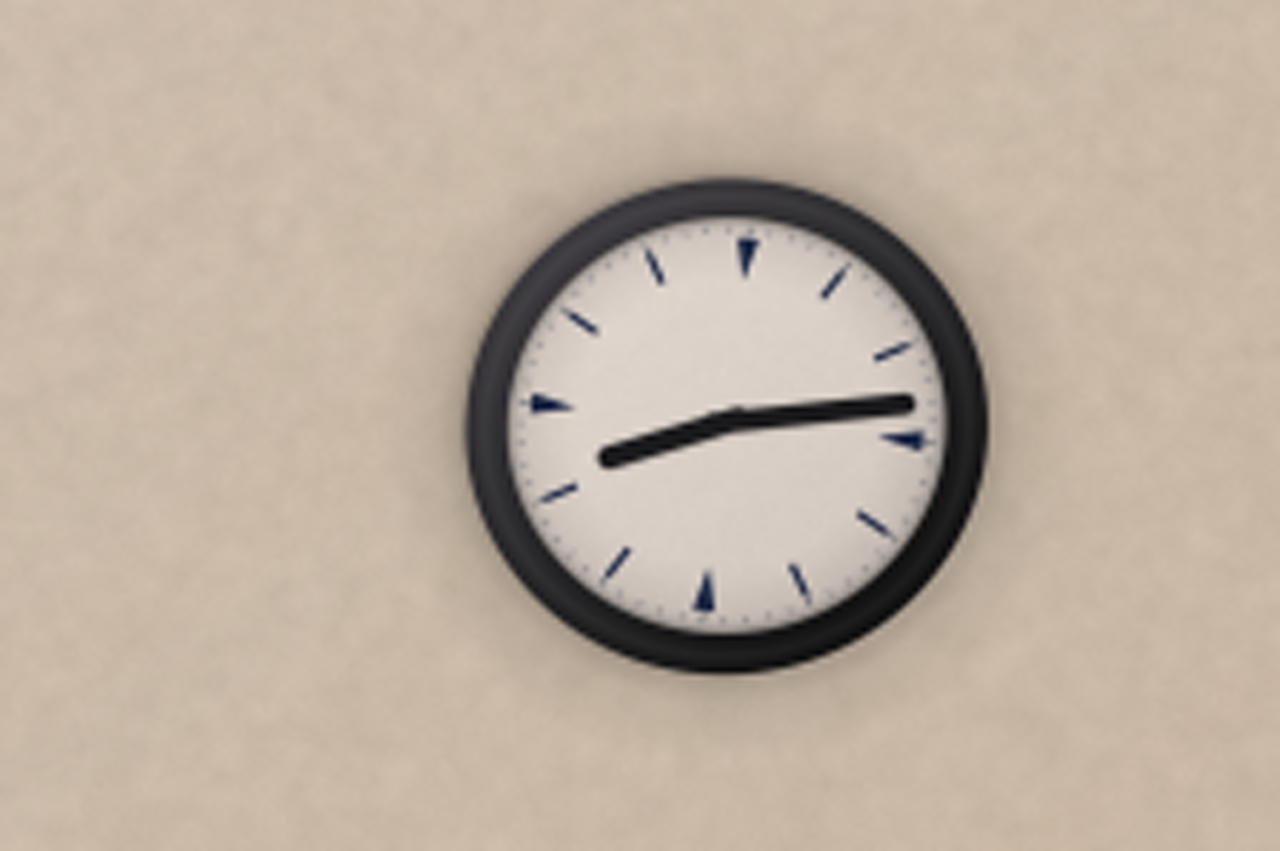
{"hour": 8, "minute": 13}
